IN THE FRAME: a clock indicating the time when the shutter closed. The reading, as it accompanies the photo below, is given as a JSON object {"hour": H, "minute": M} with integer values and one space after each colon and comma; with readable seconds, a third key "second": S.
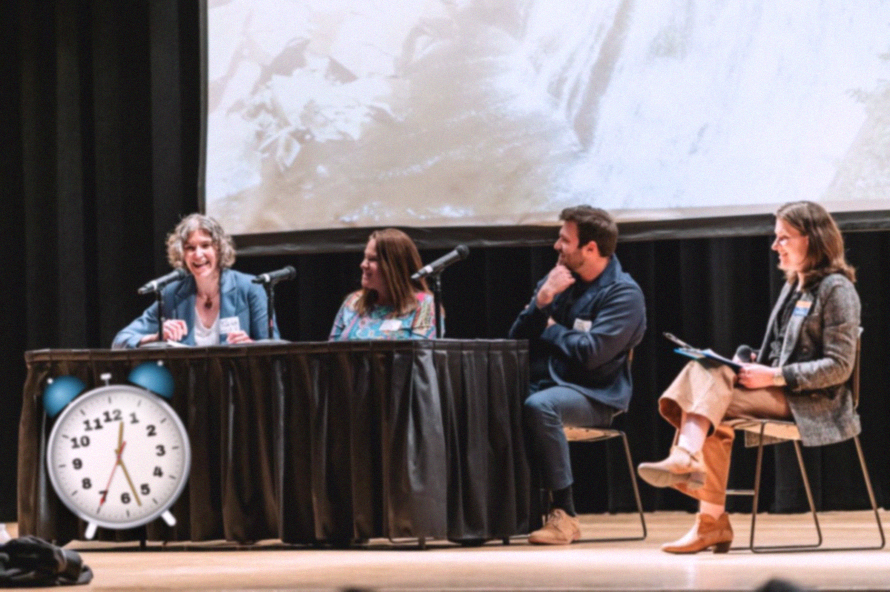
{"hour": 12, "minute": 27, "second": 35}
